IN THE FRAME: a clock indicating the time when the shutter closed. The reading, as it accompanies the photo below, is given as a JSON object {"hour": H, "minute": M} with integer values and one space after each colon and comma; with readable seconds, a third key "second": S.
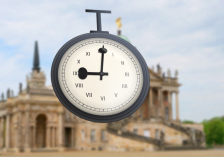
{"hour": 9, "minute": 1}
